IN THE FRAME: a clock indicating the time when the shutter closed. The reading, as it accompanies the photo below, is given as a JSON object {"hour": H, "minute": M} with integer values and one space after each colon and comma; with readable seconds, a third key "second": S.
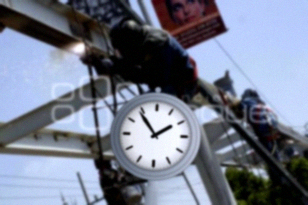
{"hour": 1, "minute": 54}
